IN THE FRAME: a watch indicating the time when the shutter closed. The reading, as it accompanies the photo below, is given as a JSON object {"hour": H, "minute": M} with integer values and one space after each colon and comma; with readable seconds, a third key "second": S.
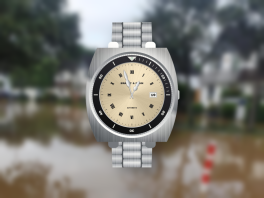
{"hour": 12, "minute": 57}
